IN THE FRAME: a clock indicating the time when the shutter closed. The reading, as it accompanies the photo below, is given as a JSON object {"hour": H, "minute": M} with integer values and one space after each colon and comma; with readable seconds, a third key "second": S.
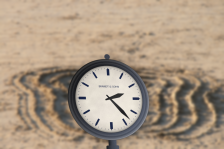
{"hour": 2, "minute": 23}
